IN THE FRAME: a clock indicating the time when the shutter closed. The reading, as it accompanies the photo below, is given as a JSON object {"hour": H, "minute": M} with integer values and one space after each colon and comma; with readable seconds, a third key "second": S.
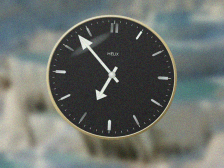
{"hour": 6, "minute": 53}
